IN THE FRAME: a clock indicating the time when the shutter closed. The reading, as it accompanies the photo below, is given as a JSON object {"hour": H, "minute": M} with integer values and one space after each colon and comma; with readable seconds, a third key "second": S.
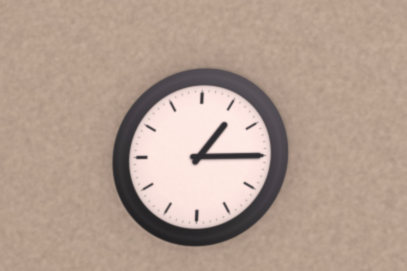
{"hour": 1, "minute": 15}
